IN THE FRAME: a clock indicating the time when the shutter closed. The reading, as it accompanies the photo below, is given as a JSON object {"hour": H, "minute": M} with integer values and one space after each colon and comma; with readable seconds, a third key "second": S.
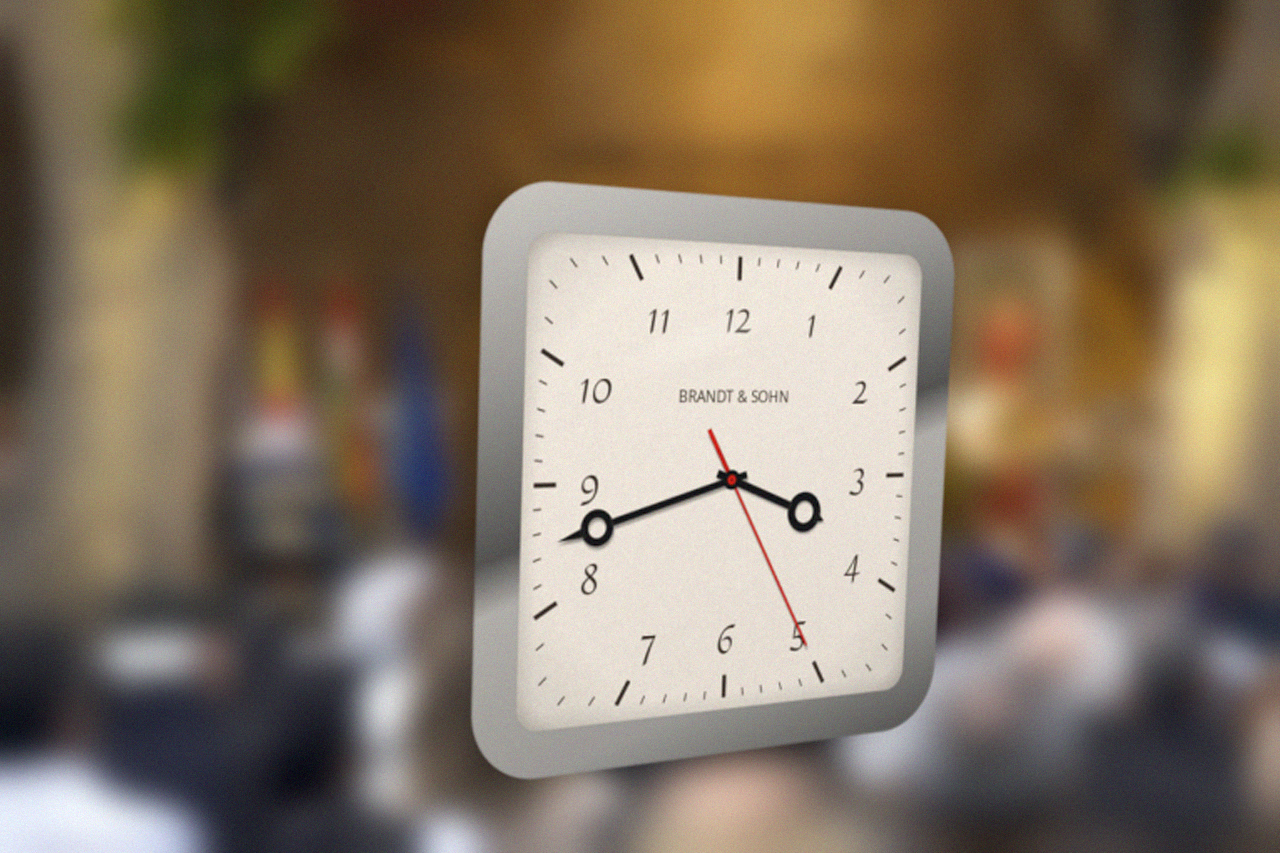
{"hour": 3, "minute": 42, "second": 25}
